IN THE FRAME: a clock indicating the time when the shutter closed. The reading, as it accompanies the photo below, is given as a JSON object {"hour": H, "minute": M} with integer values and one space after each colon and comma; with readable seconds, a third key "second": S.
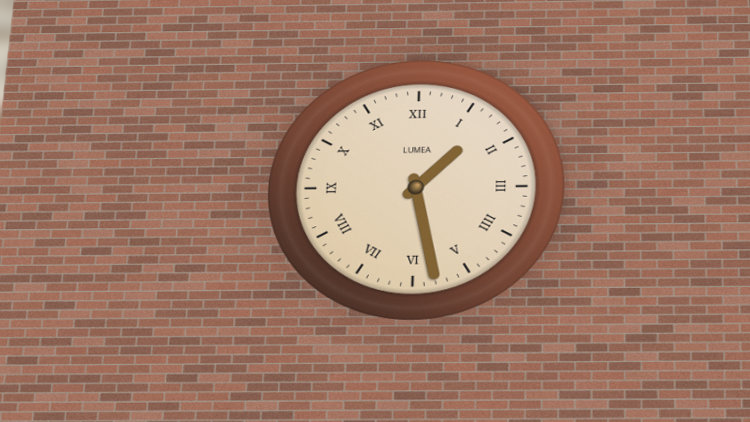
{"hour": 1, "minute": 28}
